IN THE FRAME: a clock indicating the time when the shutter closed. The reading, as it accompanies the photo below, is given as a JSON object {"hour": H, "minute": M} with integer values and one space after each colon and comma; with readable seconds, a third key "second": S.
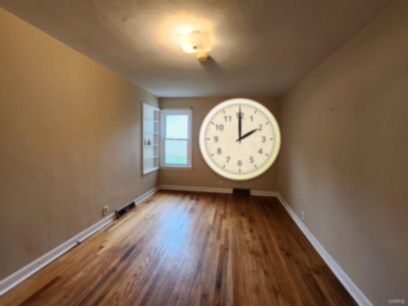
{"hour": 2, "minute": 0}
